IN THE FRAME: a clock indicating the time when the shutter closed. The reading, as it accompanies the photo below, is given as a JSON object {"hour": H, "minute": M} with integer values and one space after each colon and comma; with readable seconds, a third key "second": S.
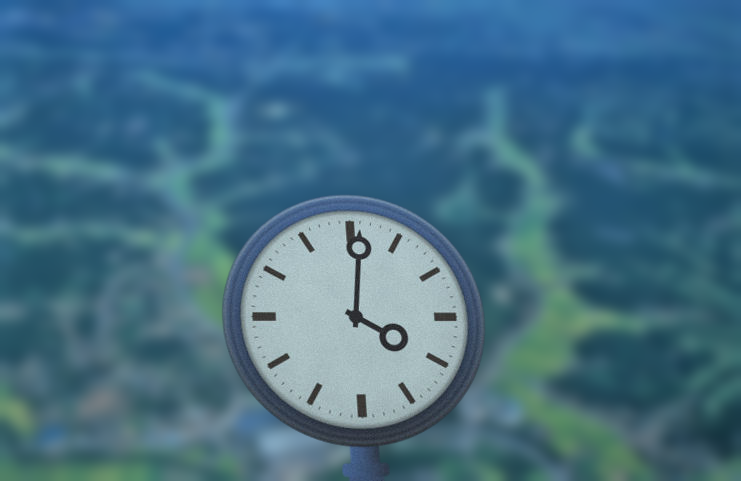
{"hour": 4, "minute": 1}
